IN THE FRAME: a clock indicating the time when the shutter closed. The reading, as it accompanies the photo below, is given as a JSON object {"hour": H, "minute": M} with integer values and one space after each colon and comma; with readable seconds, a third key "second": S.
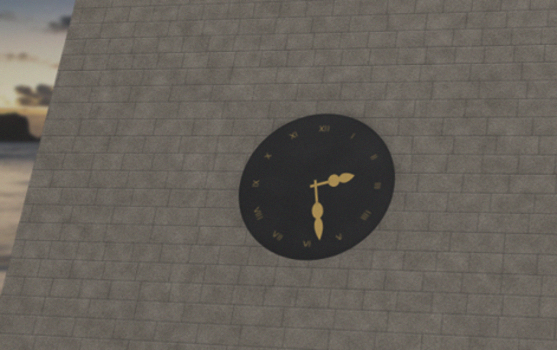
{"hour": 2, "minute": 28}
